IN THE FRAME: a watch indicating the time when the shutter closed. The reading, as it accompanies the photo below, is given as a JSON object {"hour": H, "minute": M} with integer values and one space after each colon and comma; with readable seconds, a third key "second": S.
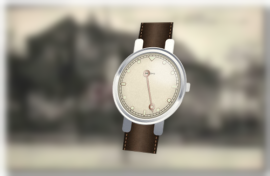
{"hour": 11, "minute": 27}
